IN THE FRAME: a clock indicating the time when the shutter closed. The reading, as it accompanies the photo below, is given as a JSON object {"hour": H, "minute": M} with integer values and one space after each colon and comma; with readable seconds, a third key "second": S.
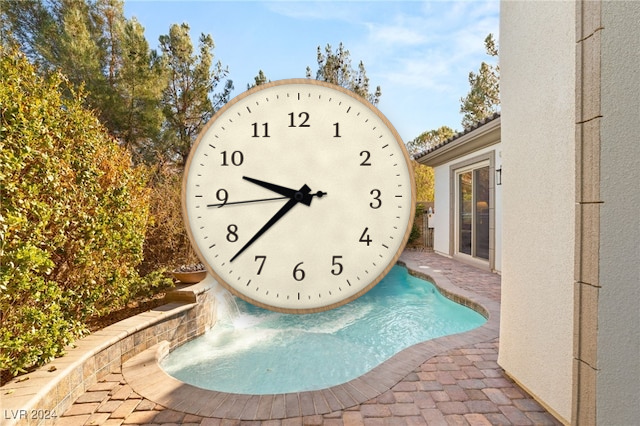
{"hour": 9, "minute": 37, "second": 44}
